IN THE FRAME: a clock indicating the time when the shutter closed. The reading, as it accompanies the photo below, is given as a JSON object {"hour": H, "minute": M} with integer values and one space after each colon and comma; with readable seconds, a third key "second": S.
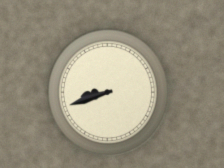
{"hour": 8, "minute": 42}
